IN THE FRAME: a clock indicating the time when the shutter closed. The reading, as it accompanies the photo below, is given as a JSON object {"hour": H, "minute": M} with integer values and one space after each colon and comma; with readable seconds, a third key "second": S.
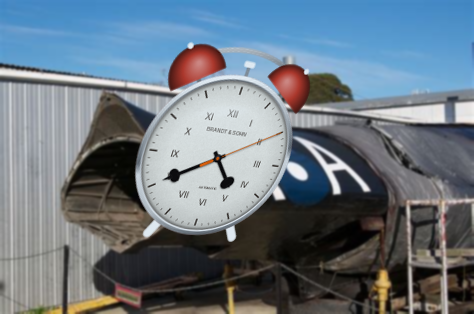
{"hour": 4, "minute": 40, "second": 10}
